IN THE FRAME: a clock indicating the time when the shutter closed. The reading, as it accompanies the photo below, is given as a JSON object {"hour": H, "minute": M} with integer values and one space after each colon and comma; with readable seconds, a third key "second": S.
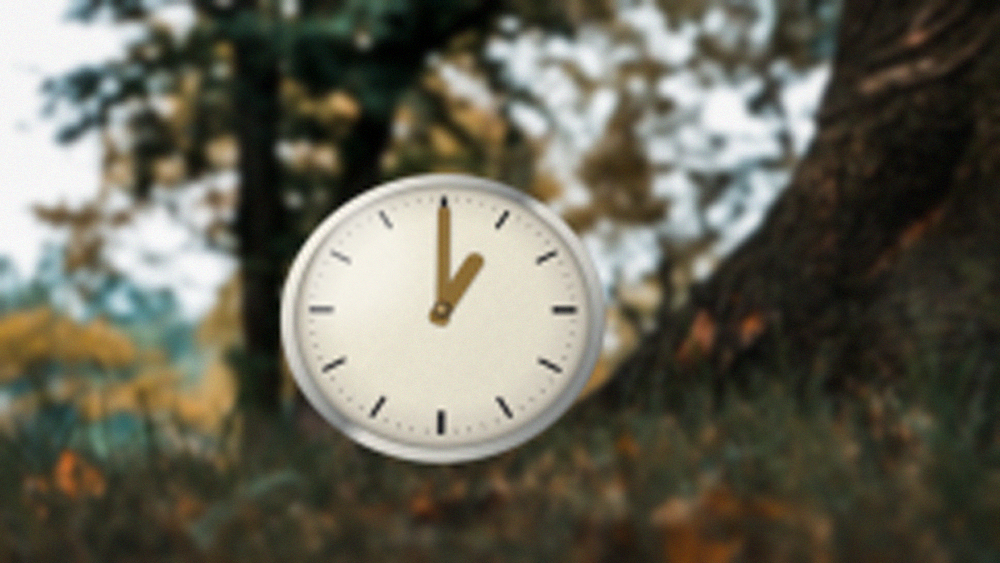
{"hour": 1, "minute": 0}
